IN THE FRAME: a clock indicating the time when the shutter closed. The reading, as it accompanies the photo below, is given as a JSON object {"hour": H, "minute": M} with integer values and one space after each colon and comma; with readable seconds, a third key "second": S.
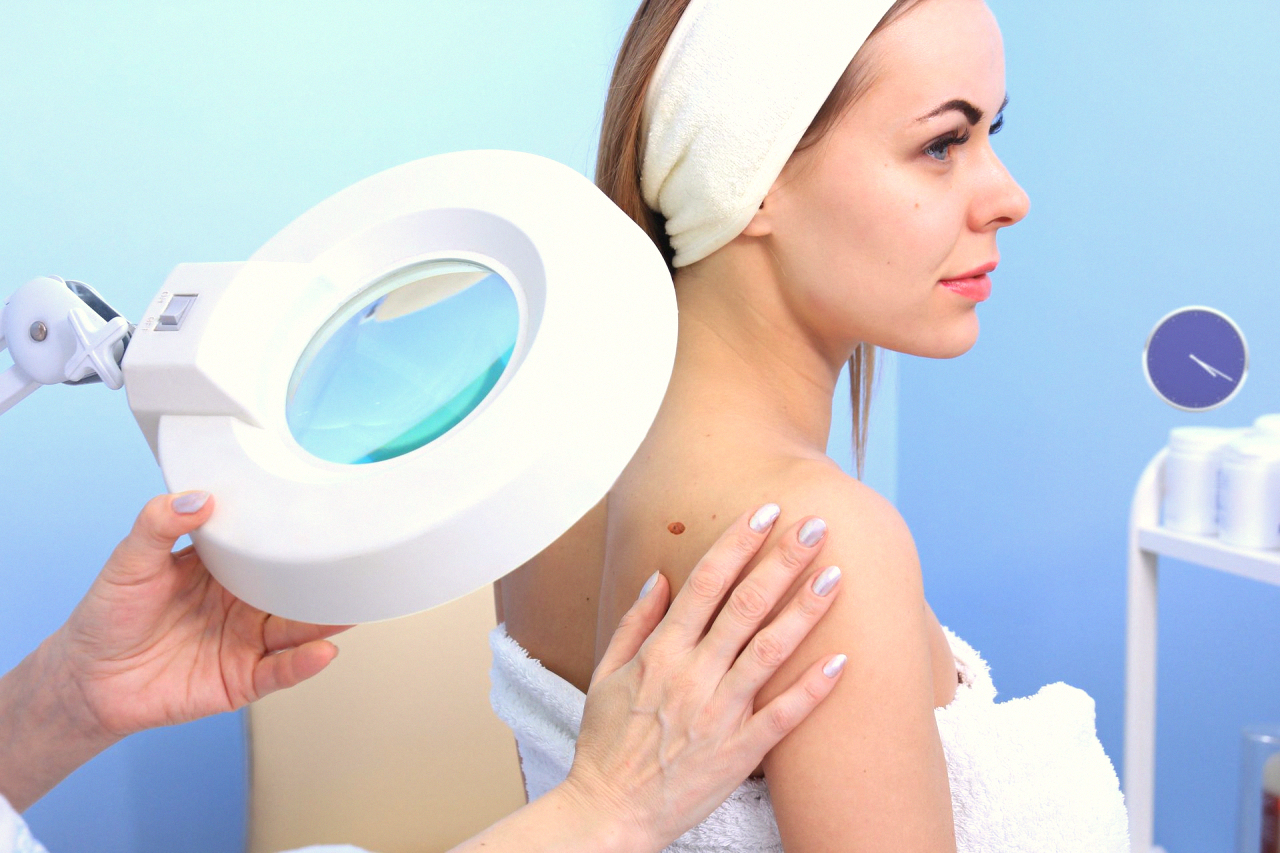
{"hour": 4, "minute": 20}
